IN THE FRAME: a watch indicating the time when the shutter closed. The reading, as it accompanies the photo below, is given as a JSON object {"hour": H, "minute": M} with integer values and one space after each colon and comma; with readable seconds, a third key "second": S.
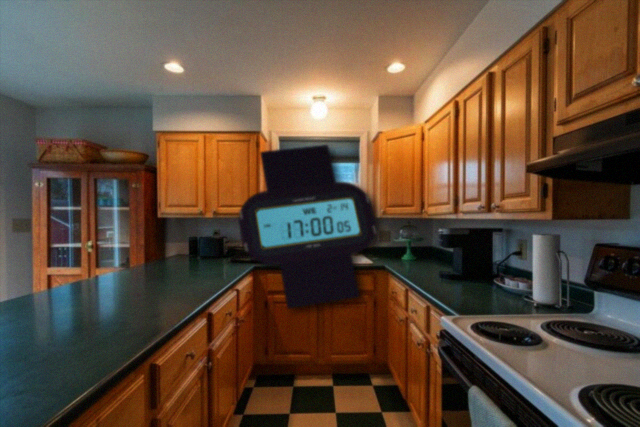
{"hour": 17, "minute": 0}
